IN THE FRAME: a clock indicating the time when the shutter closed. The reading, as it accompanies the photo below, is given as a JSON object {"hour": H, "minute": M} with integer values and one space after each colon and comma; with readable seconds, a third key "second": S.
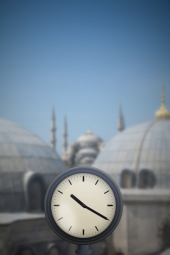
{"hour": 10, "minute": 20}
